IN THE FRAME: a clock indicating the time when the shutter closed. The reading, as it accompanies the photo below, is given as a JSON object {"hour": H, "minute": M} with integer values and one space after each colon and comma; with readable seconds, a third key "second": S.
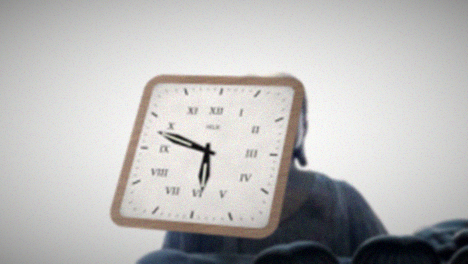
{"hour": 5, "minute": 48}
